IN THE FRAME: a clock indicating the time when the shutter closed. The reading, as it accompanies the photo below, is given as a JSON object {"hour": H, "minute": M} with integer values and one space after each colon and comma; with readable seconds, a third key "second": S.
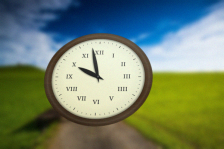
{"hour": 9, "minute": 58}
